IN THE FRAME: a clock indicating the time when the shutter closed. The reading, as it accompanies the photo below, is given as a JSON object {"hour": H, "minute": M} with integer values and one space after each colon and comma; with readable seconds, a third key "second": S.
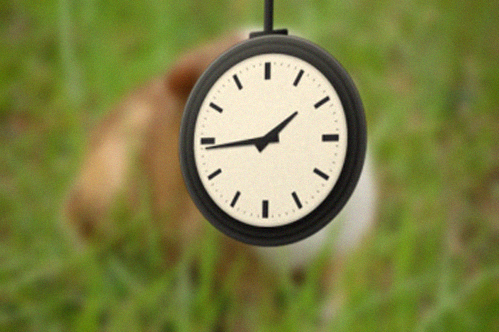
{"hour": 1, "minute": 44}
